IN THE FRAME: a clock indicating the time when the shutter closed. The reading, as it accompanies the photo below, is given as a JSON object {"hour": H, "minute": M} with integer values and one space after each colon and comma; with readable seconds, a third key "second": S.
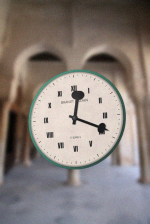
{"hour": 12, "minute": 19}
